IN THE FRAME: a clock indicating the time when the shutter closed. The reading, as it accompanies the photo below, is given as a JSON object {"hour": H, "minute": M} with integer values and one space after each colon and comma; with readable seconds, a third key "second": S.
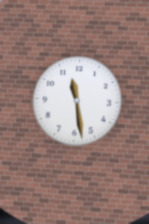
{"hour": 11, "minute": 28}
